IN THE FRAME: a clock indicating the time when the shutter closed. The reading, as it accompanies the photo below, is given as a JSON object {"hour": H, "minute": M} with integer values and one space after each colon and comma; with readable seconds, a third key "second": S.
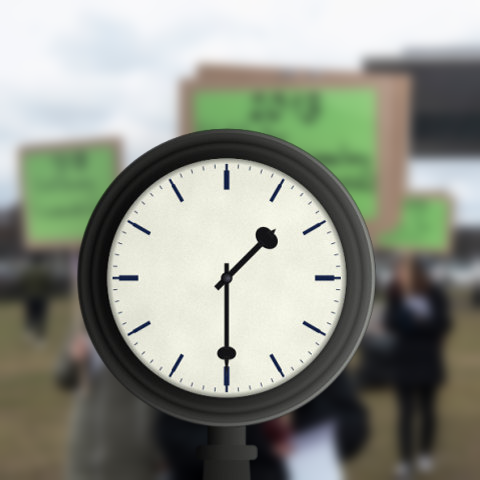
{"hour": 1, "minute": 30}
